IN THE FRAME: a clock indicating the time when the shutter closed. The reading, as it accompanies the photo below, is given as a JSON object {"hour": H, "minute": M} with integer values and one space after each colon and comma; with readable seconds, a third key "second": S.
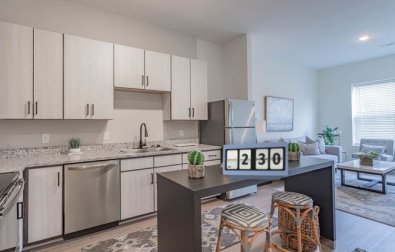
{"hour": 2, "minute": 30}
